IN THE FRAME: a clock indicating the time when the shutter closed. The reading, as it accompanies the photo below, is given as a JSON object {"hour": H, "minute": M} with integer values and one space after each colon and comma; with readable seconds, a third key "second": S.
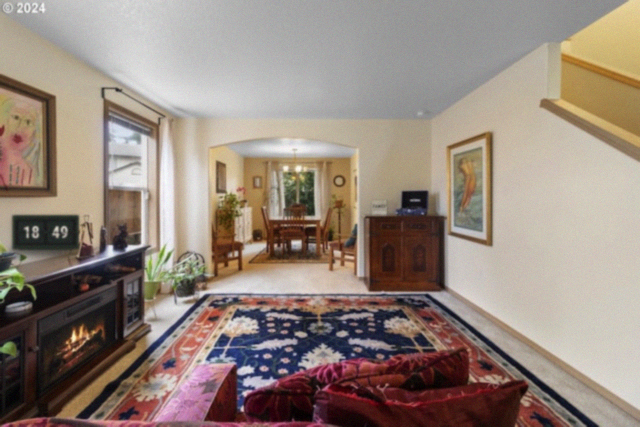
{"hour": 18, "minute": 49}
